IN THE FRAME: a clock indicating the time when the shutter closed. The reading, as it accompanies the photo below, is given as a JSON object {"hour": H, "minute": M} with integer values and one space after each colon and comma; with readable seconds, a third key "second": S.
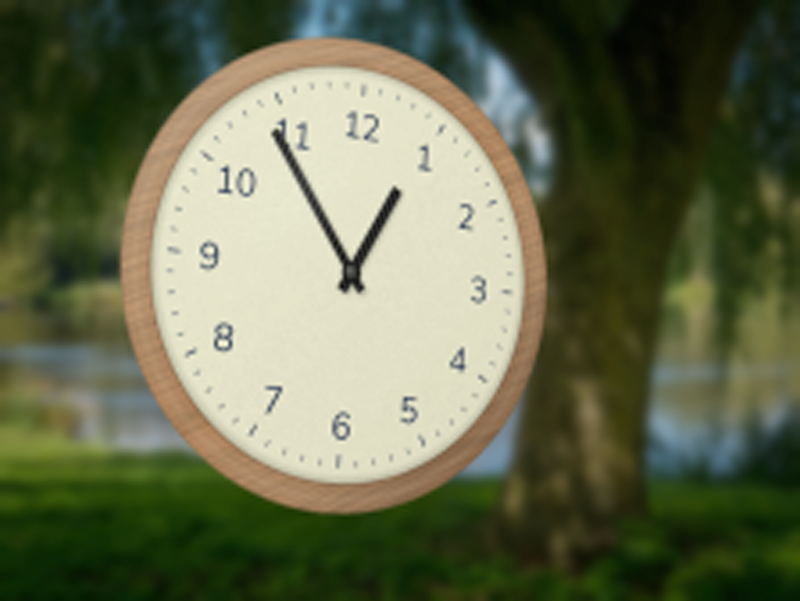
{"hour": 12, "minute": 54}
